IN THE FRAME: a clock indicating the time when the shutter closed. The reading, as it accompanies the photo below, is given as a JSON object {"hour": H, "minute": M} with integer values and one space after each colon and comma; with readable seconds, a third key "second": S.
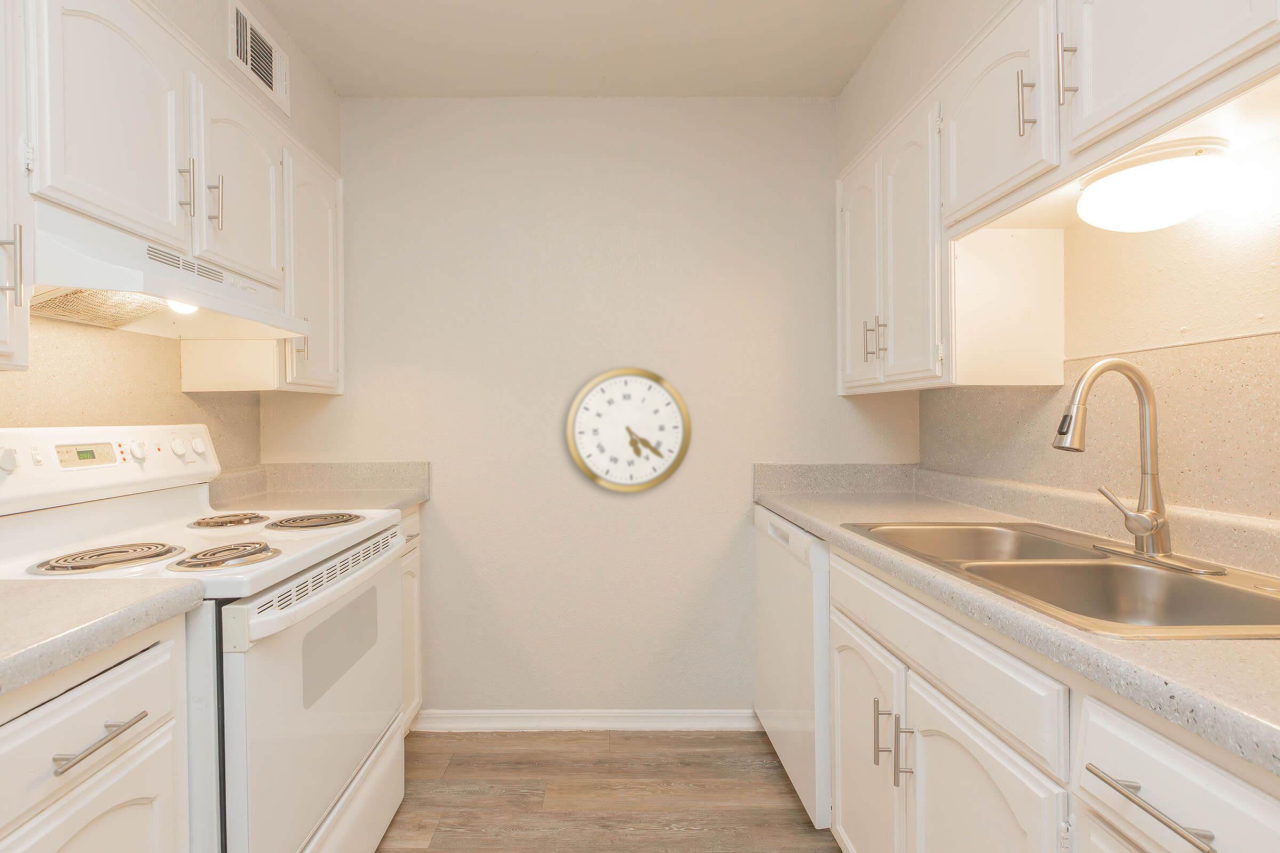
{"hour": 5, "minute": 22}
